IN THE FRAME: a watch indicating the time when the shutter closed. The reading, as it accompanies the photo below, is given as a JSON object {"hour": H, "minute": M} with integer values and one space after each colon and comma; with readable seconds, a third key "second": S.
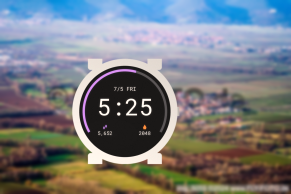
{"hour": 5, "minute": 25}
